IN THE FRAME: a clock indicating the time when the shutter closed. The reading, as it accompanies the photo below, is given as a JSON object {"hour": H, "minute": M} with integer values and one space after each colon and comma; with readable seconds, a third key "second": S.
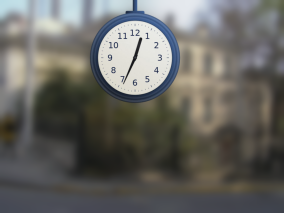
{"hour": 12, "minute": 34}
